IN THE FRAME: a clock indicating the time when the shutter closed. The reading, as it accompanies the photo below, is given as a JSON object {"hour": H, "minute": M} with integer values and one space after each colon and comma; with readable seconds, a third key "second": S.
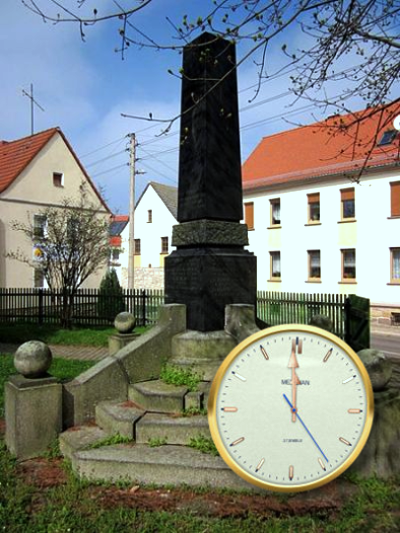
{"hour": 11, "minute": 59, "second": 24}
